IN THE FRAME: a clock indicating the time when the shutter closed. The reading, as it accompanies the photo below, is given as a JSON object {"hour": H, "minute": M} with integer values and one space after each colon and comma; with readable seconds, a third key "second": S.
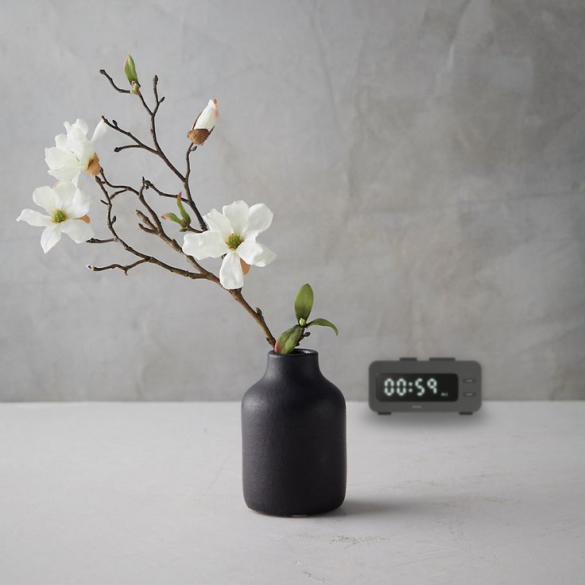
{"hour": 0, "minute": 59}
